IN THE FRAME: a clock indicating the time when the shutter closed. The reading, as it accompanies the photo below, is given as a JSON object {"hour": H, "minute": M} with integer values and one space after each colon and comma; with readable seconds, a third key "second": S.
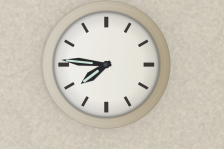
{"hour": 7, "minute": 46}
